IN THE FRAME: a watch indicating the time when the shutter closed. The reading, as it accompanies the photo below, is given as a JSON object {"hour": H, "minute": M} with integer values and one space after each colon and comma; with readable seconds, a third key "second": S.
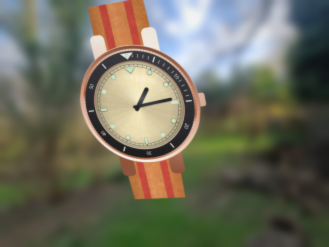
{"hour": 1, "minute": 14}
